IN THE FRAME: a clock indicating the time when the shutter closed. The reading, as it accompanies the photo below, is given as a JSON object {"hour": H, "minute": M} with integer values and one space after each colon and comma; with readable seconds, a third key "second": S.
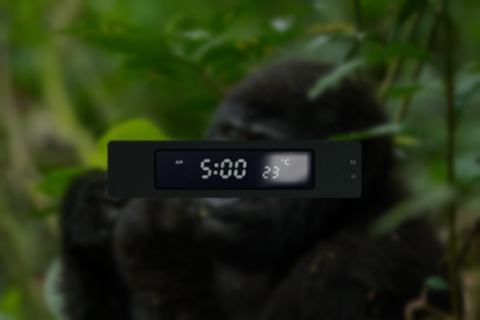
{"hour": 5, "minute": 0}
